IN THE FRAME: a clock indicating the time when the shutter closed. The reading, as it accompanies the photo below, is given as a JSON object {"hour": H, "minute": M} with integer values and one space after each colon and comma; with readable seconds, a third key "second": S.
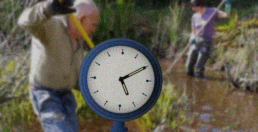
{"hour": 5, "minute": 10}
